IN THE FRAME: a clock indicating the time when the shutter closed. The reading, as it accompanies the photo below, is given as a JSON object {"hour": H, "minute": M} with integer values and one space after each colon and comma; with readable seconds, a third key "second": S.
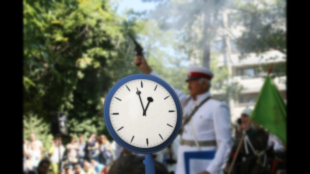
{"hour": 12, "minute": 58}
